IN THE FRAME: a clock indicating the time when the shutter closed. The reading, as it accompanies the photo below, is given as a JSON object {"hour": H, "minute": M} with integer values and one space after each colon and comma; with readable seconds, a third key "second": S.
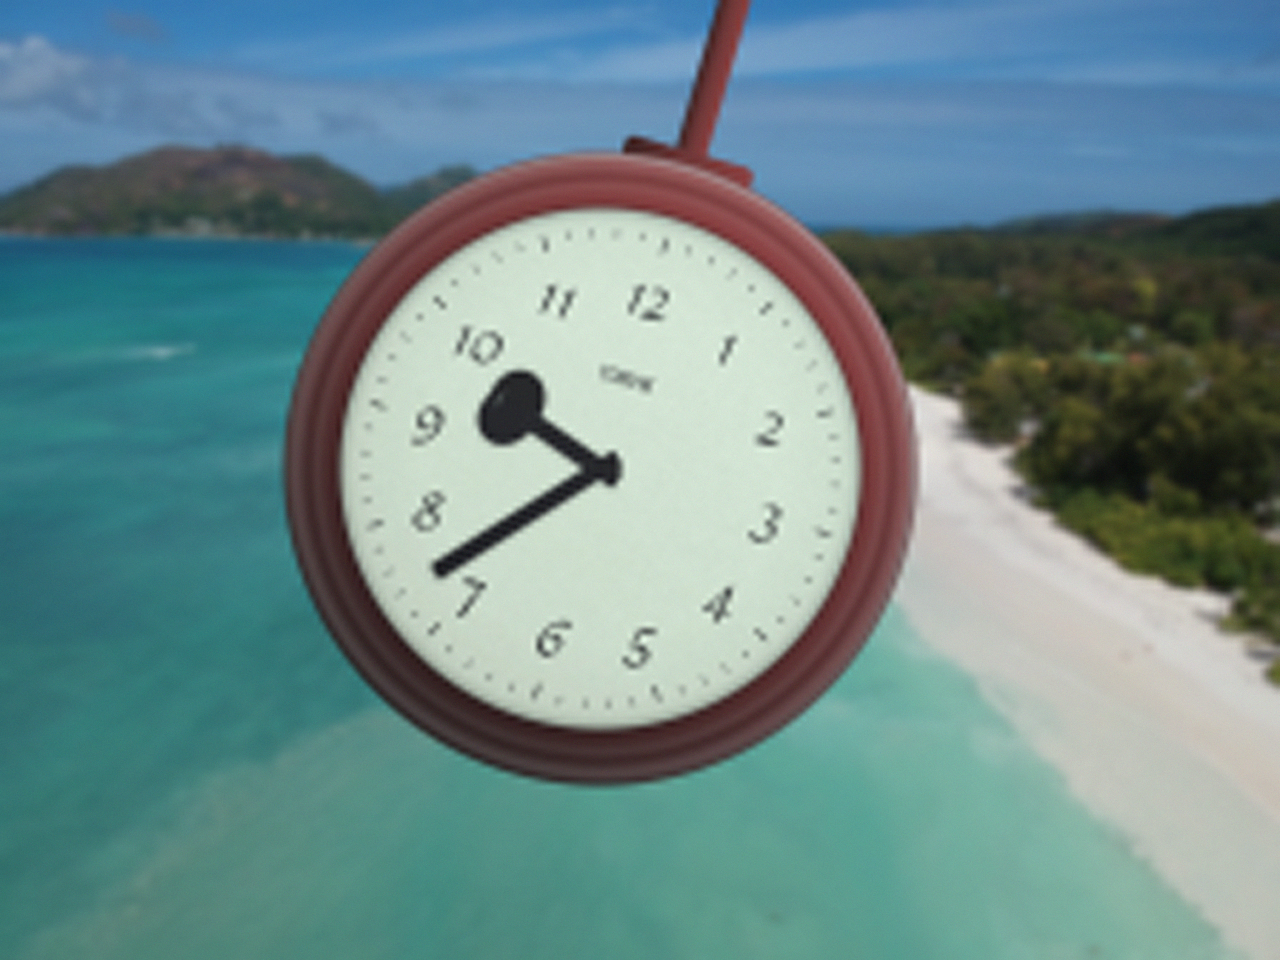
{"hour": 9, "minute": 37}
